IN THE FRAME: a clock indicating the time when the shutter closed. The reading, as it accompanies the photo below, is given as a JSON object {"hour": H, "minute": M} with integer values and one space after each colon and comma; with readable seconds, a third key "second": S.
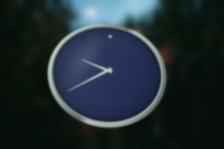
{"hour": 9, "minute": 39}
